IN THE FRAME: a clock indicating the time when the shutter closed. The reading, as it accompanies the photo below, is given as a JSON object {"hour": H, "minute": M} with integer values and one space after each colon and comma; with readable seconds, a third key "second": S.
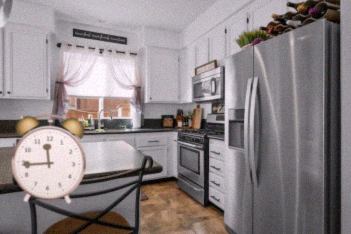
{"hour": 11, "minute": 44}
